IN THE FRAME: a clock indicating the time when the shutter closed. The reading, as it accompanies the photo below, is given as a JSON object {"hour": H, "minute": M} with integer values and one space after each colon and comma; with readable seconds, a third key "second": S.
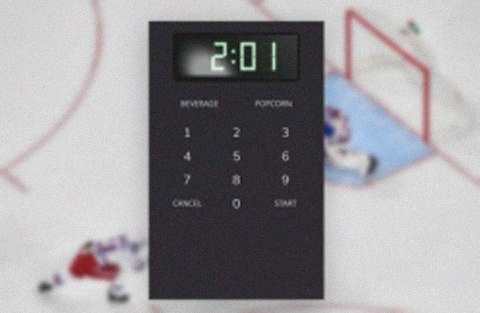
{"hour": 2, "minute": 1}
